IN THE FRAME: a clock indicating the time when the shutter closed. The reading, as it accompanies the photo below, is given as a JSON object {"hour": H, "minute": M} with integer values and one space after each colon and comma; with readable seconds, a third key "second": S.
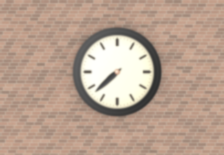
{"hour": 7, "minute": 38}
